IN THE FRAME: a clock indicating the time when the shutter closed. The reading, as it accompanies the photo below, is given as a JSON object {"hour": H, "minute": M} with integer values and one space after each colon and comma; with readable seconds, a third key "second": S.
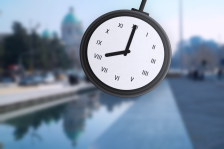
{"hour": 8, "minute": 0}
